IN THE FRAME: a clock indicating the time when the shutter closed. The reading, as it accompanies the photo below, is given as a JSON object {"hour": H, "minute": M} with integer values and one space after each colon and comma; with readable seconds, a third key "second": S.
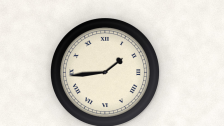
{"hour": 1, "minute": 44}
